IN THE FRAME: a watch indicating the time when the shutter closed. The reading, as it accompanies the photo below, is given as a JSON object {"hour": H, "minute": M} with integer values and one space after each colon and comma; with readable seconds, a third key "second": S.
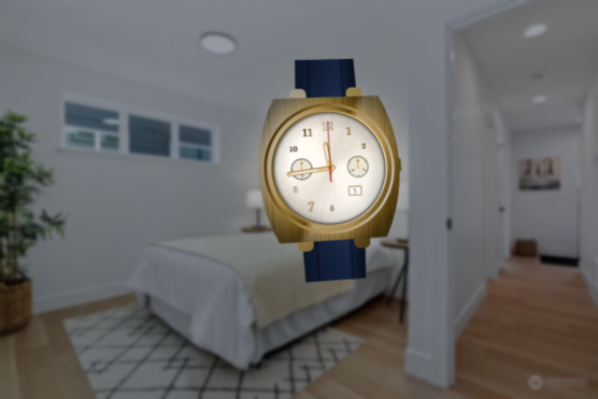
{"hour": 11, "minute": 44}
